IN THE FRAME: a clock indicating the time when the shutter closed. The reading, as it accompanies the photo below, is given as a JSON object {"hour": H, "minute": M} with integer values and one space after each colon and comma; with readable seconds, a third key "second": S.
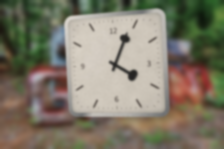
{"hour": 4, "minute": 4}
